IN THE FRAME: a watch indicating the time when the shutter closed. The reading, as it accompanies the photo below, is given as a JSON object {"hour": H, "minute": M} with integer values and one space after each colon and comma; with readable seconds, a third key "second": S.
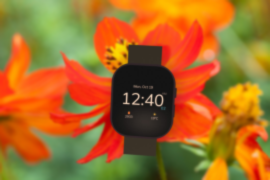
{"hour": 12, "minute": 40}
